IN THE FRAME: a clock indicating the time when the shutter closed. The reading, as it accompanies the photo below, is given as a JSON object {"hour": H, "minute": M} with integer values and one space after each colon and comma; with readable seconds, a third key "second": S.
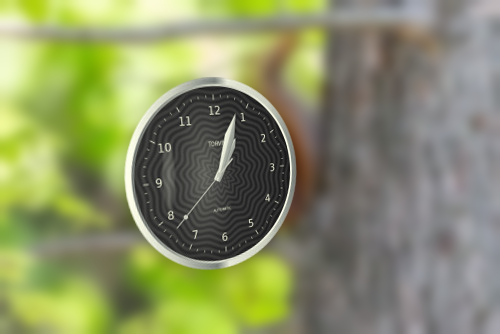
{"hour": 1, "minute": 3, "second": 38}
